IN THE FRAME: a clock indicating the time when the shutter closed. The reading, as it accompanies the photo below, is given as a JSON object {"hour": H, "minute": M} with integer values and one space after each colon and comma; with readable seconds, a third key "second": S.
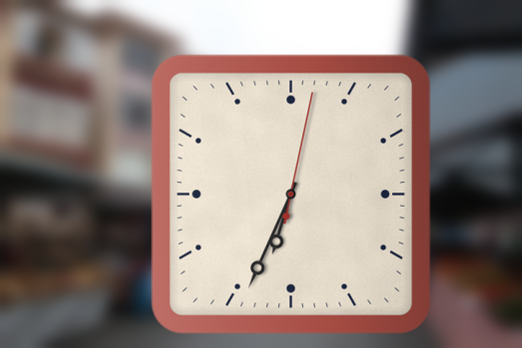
{"hour": 6, "minute": 34, "second": 2}
